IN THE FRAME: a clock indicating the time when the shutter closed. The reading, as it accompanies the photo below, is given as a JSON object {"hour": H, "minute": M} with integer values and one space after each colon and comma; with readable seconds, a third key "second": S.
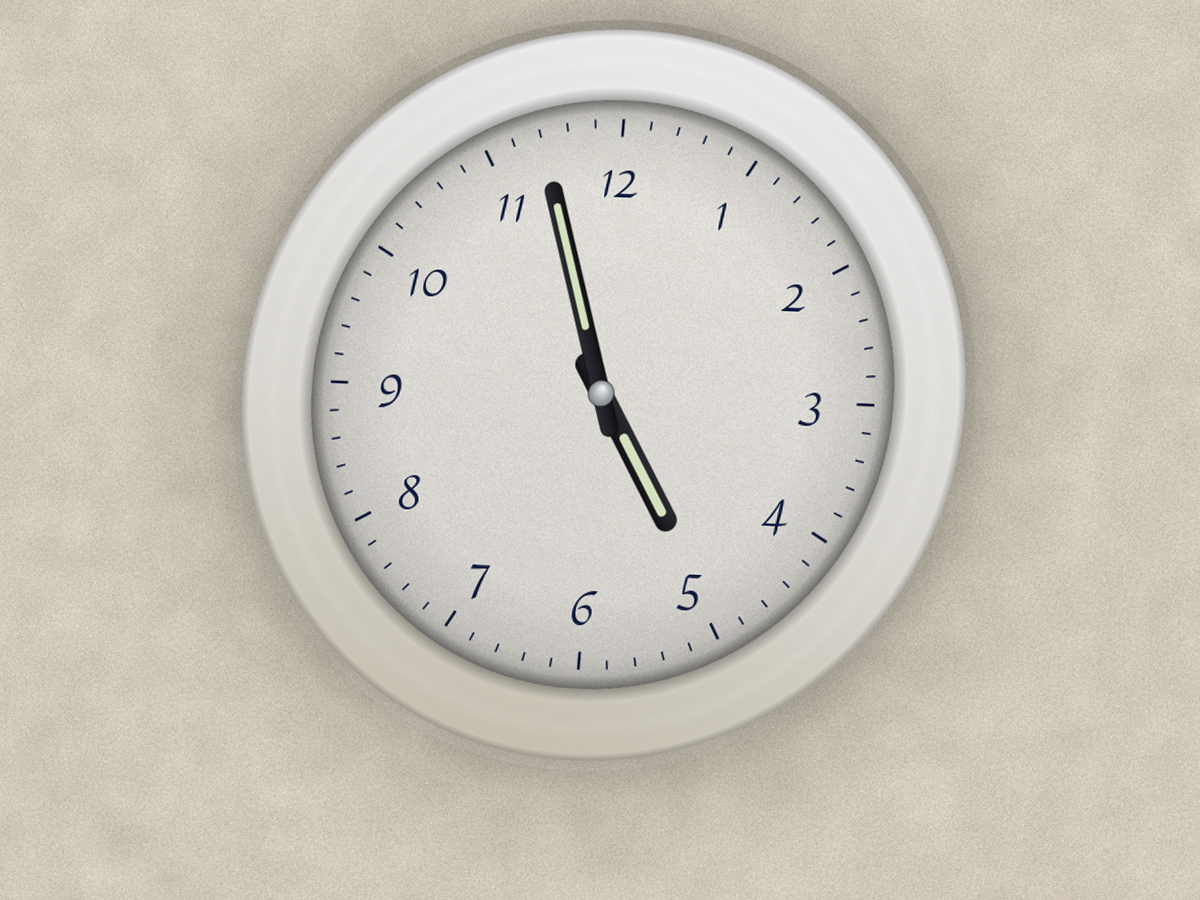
{"hour": 4, "minute": 57}
